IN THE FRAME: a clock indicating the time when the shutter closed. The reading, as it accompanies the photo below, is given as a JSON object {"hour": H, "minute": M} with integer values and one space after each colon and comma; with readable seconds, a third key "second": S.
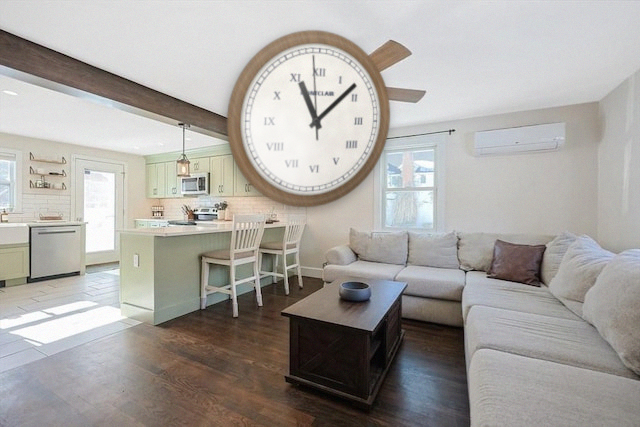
{"hour": 11, "minute": 7, "second": 59}
